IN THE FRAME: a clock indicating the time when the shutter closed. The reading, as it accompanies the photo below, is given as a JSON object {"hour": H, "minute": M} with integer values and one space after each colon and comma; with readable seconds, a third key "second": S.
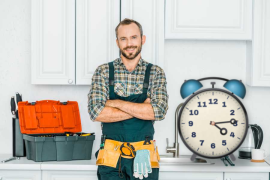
{"hour": 4, "minute": 14}
